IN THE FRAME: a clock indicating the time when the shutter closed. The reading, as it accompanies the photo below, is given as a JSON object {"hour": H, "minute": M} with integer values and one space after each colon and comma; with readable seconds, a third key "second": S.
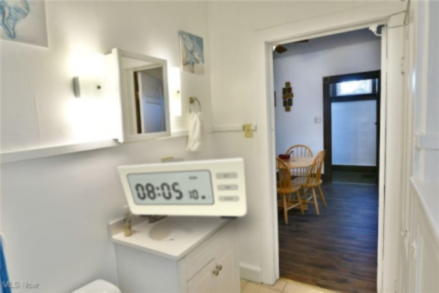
{"hour": 8, "minute": 5}
